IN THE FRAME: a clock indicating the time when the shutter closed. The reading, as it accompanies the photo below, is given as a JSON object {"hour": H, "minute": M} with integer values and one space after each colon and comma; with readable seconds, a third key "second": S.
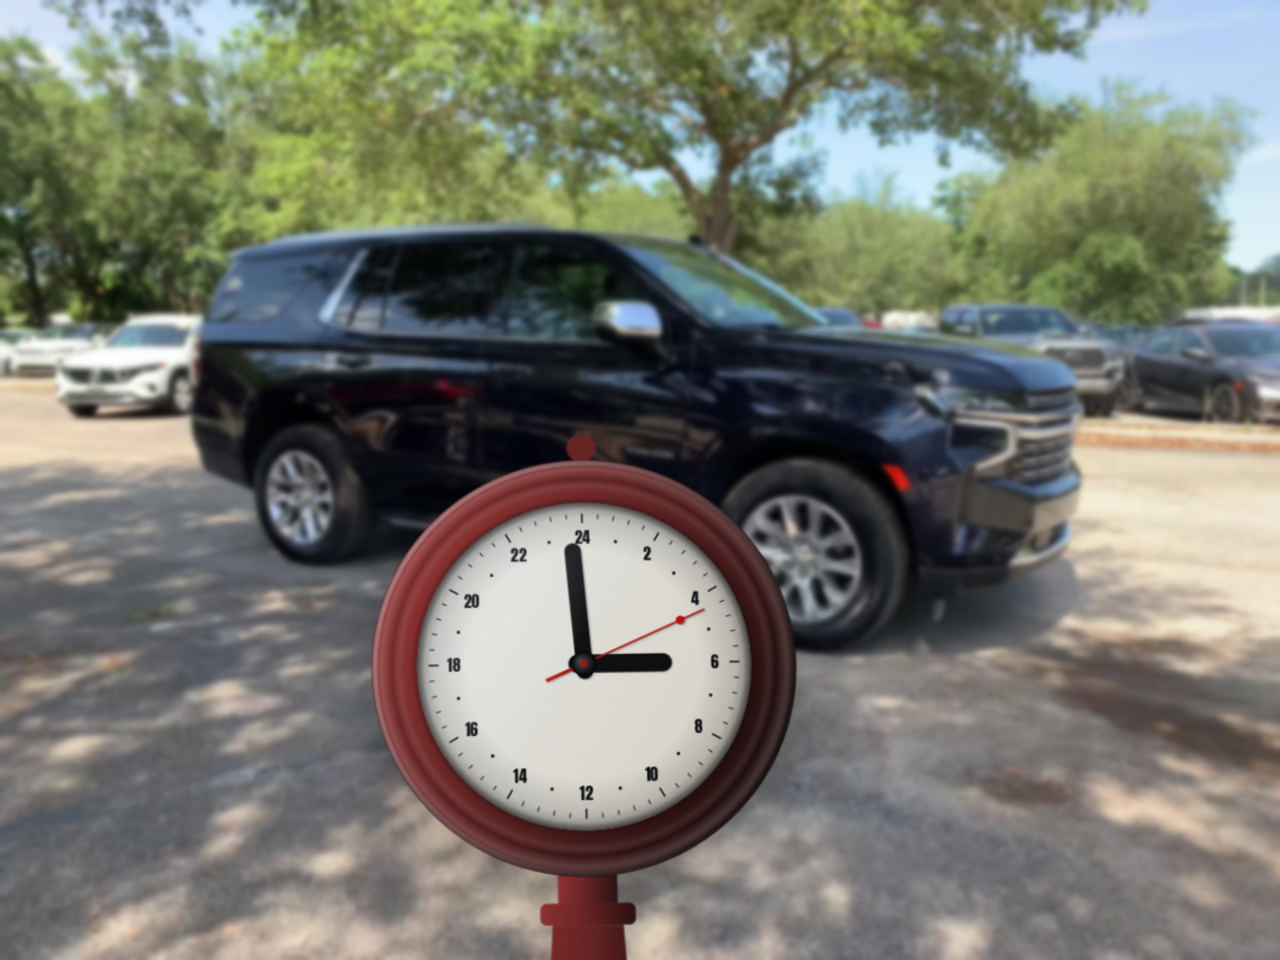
{"hour": 5, "minute": 59, "second": 11}
